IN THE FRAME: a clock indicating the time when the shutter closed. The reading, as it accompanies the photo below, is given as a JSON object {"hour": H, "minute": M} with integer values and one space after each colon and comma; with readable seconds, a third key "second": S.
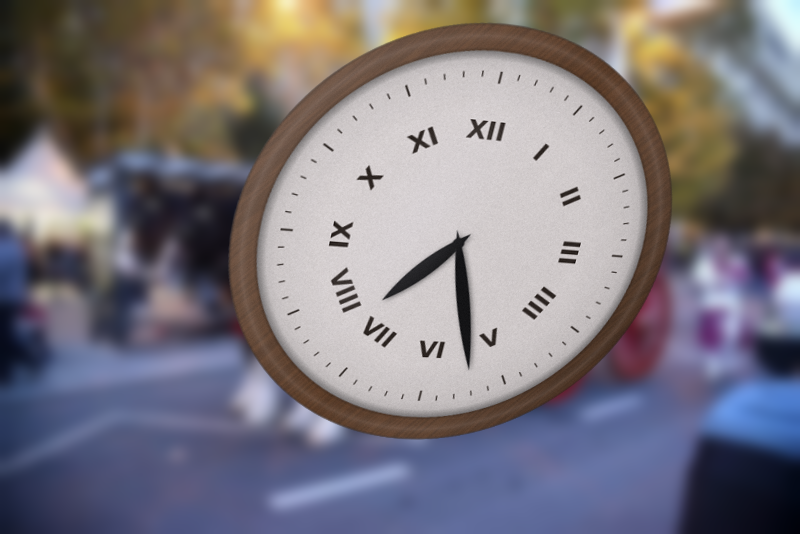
{"hour": 7, "minute": 27}
